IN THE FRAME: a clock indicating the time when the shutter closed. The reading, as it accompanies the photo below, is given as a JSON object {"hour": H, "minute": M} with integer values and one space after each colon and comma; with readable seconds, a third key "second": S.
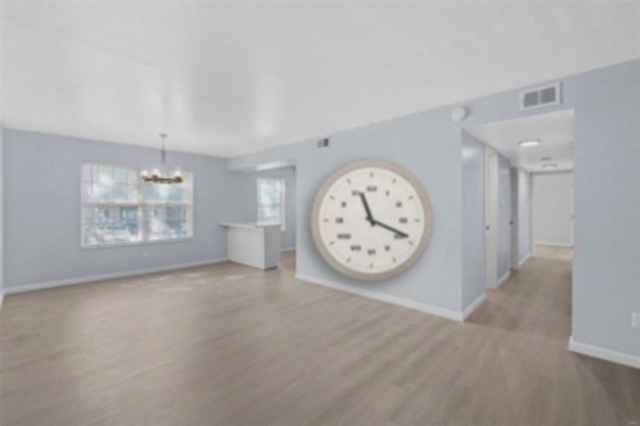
{"hour": 11, "minute": 19}
